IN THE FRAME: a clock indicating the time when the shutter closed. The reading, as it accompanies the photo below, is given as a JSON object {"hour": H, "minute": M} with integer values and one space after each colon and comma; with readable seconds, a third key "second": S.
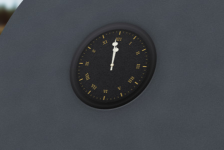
{"hour": 11, "minute": 59}
